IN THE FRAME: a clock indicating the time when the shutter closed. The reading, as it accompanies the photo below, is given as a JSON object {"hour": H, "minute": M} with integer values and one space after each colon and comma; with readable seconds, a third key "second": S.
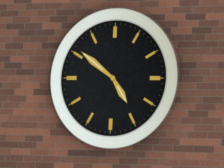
{"hour": 4, "minute": 51}
